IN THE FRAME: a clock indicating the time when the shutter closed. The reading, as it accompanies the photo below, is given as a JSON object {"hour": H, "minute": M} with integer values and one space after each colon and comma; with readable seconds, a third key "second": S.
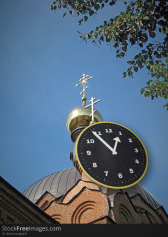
{"hour": 12, "minute": 54}
